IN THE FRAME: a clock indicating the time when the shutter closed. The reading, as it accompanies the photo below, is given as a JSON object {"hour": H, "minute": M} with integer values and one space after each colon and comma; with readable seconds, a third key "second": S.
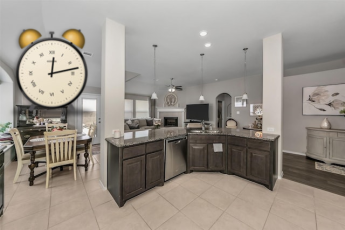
{"hour": 12, "minute": 13}
